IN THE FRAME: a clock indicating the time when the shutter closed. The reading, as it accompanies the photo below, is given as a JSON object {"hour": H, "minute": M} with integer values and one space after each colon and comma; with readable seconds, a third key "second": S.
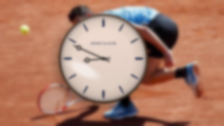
{"hour": 8, "minute": 49}
